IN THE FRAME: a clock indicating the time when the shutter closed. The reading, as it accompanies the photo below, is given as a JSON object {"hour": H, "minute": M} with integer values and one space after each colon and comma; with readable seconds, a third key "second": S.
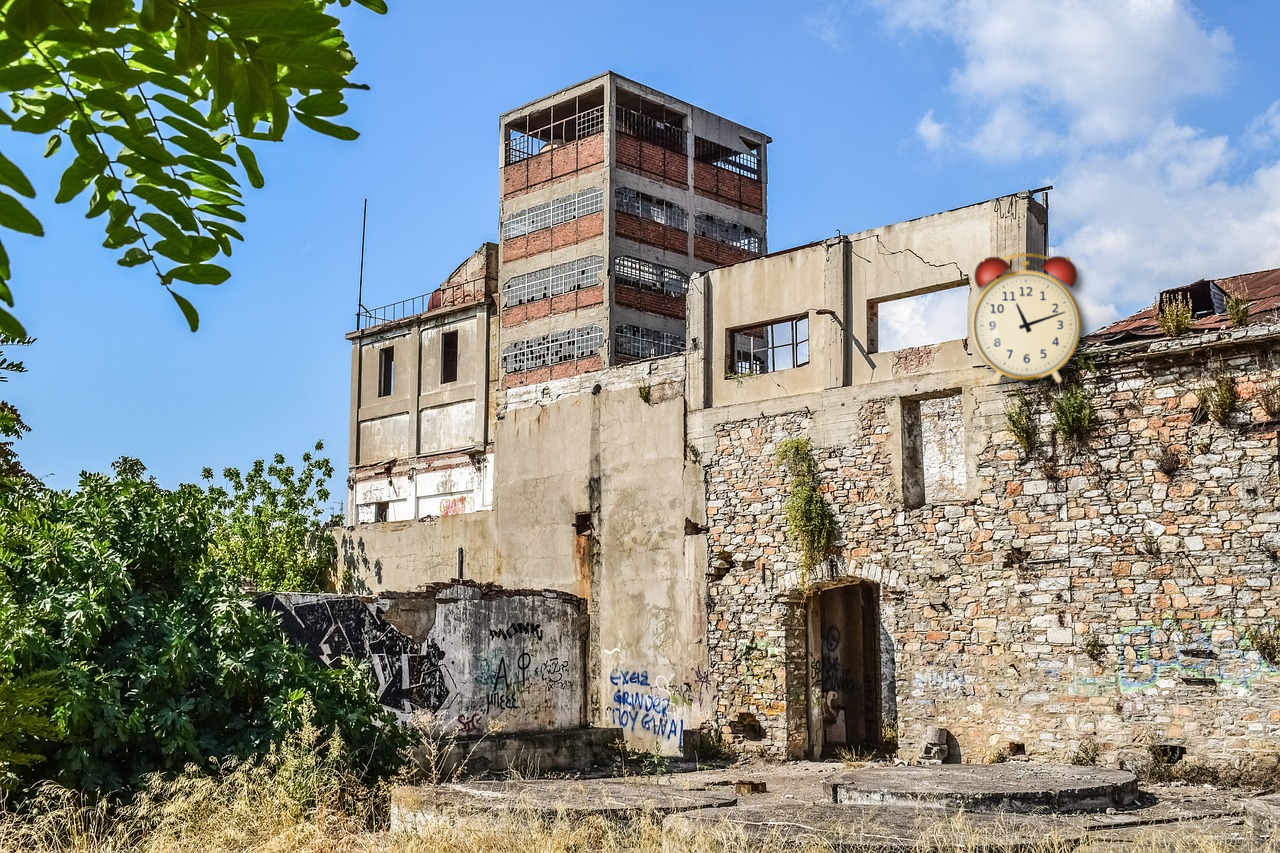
{"hour": 11, "minute": 12}
